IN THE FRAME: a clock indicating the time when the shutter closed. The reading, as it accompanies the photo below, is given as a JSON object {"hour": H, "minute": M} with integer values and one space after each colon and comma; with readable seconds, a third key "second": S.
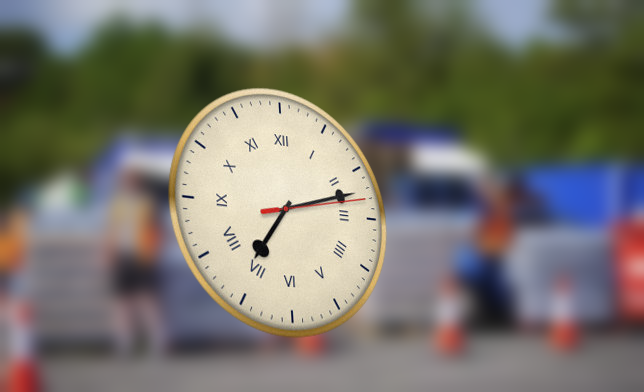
{"hour": 7, "minute": 12, "second": 13}
